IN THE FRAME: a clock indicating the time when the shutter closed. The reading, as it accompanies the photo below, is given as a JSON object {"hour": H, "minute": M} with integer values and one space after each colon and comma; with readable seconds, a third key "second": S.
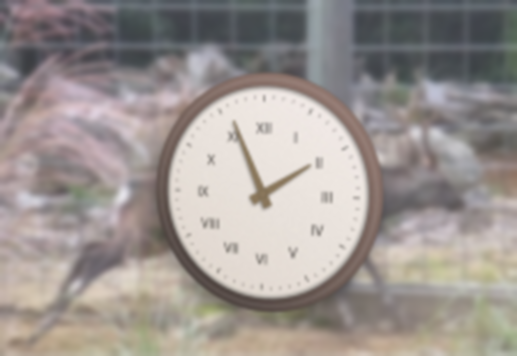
{"hour": 1, "minute": 56}
